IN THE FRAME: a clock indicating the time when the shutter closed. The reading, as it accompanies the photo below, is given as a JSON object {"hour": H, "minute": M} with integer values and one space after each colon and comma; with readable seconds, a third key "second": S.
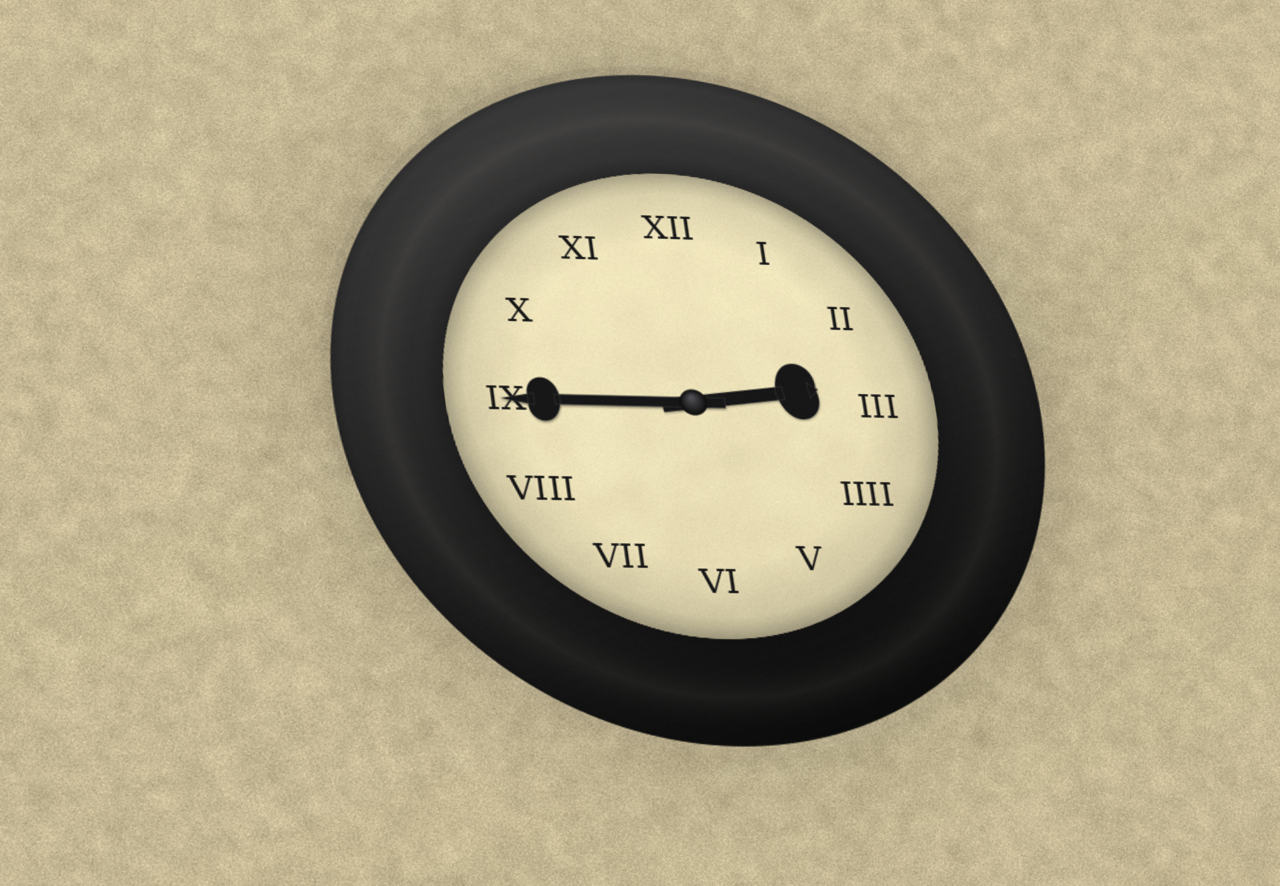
{"hour": 2, "minute": 45}
